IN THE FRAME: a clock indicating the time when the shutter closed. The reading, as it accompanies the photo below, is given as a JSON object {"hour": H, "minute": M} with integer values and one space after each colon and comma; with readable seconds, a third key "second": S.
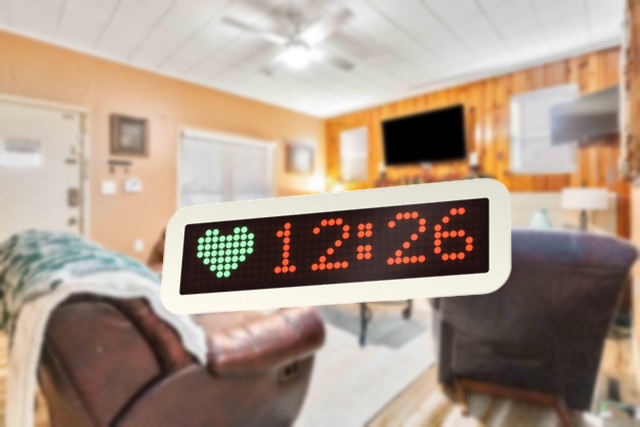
{"hour": 12, "minute": 26}
